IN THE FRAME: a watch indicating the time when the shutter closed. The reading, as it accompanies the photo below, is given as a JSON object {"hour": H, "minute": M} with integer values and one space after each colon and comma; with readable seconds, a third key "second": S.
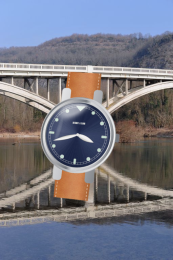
{"hour": 3, "minute": 42}
